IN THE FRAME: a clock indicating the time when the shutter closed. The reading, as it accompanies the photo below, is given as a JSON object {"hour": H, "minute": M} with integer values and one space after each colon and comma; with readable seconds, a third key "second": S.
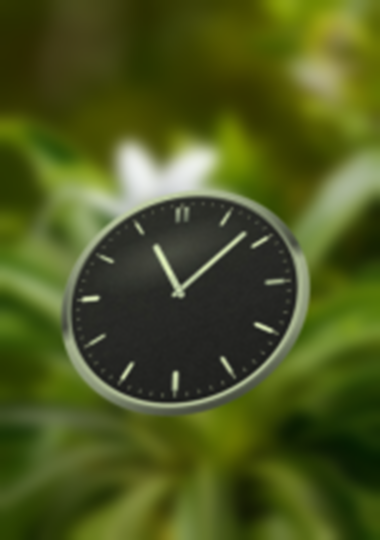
{"hour": 11, "minute": 8}
